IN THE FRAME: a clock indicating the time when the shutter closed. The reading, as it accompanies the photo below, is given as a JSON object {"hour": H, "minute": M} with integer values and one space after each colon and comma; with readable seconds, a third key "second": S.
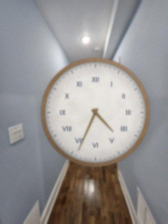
{"hour": 4, "minute": 34}
